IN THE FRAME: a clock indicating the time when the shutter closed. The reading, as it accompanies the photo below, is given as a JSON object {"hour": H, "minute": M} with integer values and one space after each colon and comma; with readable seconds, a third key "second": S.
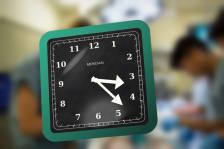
{"hour": 3, "minute": 23}
